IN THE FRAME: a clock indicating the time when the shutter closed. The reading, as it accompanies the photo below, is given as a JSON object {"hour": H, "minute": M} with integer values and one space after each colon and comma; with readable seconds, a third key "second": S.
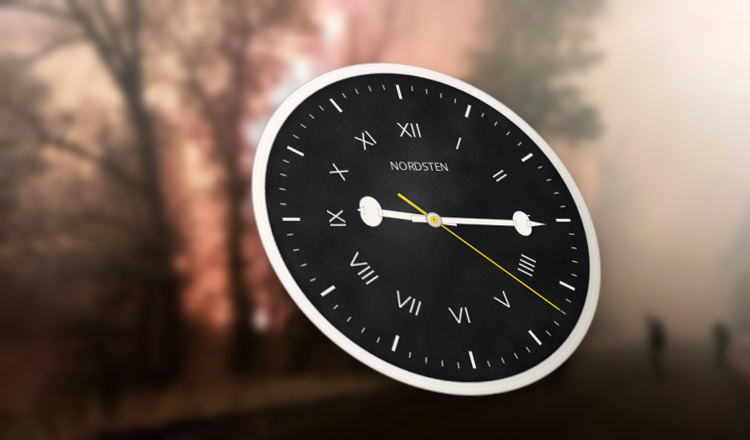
{"hour": 9, "minute": 15, "second": 22}
